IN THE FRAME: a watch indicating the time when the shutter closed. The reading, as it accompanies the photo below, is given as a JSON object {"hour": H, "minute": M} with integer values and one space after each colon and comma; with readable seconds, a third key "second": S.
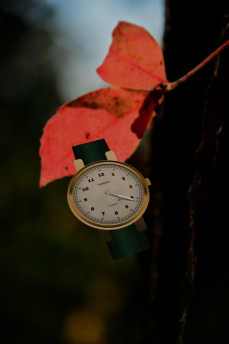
{"hour": 4, "minute": 21}
